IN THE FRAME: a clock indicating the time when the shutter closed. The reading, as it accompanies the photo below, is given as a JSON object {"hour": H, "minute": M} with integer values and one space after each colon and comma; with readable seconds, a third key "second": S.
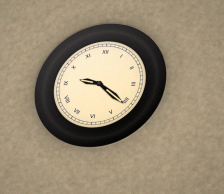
{"hour": 9, "minute": 21}
